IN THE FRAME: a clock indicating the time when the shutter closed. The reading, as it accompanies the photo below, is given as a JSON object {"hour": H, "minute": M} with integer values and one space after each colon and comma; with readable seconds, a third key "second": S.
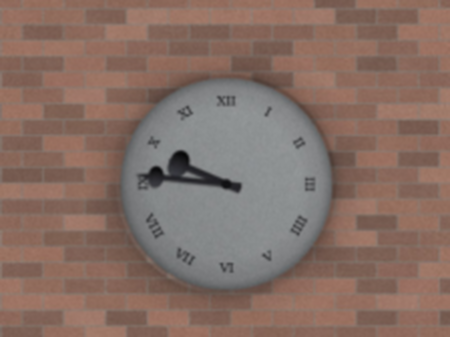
{"hour": 9, "minute": 46}
